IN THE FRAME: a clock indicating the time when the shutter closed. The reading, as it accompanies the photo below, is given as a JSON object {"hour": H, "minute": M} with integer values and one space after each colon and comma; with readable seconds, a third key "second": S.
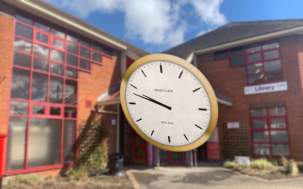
{"hour": 9, "minute": 48}
